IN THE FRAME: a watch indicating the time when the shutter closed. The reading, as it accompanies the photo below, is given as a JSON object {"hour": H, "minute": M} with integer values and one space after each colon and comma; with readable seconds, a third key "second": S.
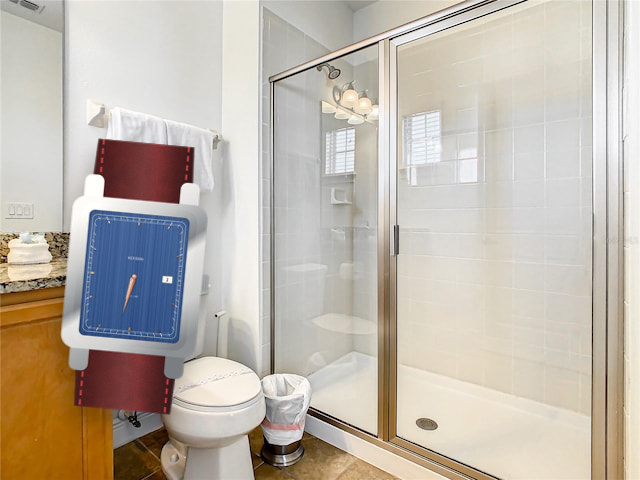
{"hour": 6, "minute": 32}
